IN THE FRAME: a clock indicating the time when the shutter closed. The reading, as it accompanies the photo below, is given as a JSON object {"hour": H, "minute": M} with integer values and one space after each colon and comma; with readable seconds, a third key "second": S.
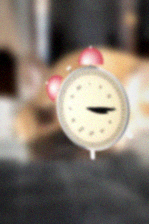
{"hour": 4, "minute": 20}
